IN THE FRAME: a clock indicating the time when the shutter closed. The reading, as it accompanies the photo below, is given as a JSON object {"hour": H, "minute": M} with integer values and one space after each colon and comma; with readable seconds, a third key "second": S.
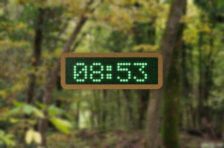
{"hour": 8, "minute": 53}
